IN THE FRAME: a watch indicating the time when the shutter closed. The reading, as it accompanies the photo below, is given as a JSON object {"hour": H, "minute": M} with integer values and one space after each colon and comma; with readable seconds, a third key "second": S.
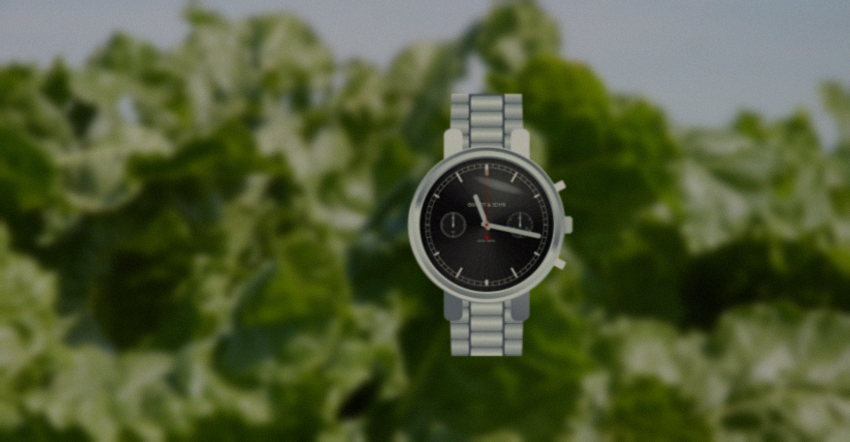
{"hour": 11, "minute": 17}
